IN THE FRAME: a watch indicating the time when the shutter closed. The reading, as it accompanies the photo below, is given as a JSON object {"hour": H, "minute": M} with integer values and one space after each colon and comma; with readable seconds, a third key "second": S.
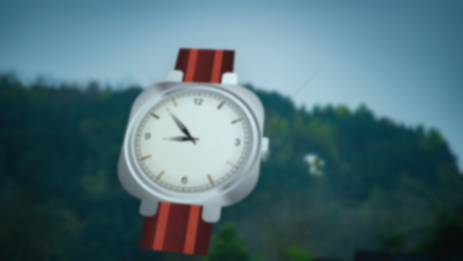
{"hour": 8, "minute": 53}
